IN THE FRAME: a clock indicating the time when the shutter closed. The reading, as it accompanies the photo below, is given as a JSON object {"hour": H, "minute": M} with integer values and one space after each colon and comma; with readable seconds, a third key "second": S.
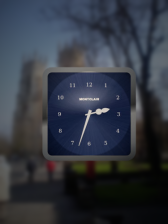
{"hour": 2, "minute": 33}
